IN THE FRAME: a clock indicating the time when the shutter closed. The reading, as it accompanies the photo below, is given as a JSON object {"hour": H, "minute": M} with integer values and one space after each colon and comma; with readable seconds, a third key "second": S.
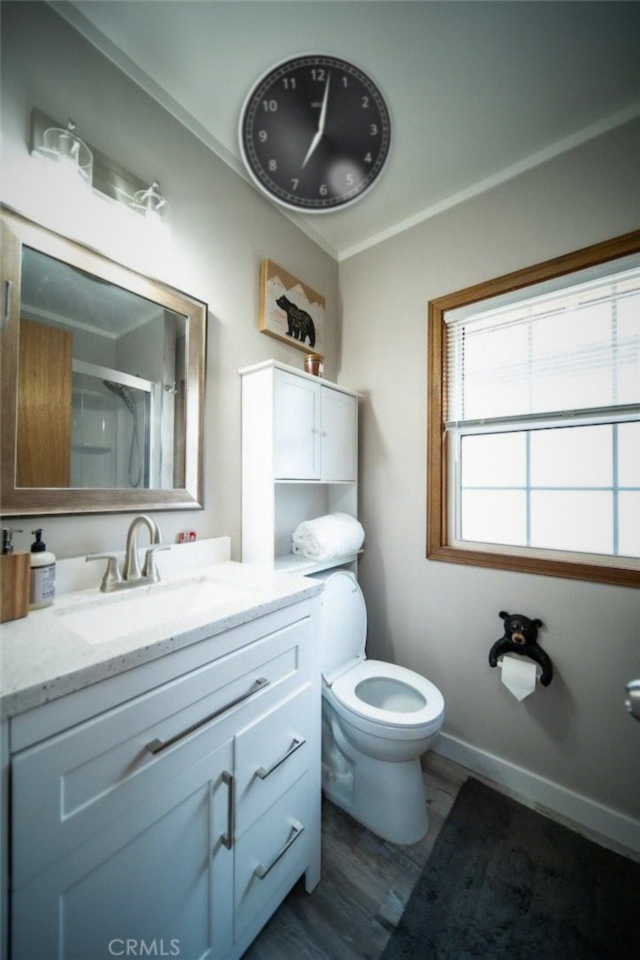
{"hour": 7, "minute": 2}
